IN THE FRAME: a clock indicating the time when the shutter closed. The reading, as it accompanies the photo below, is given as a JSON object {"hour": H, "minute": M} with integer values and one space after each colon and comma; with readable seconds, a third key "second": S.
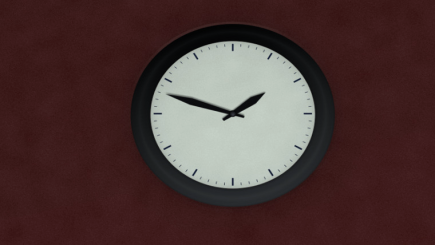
{"hour": 1, "minute": 48}
